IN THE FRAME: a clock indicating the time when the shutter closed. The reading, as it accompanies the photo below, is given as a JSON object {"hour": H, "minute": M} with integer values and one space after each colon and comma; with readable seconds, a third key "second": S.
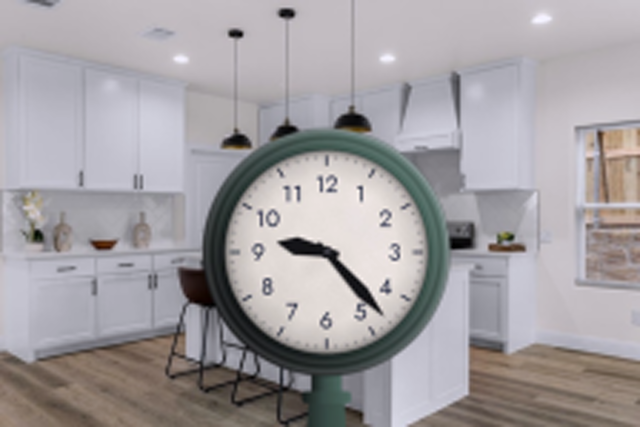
{"hour": 9, "minute": 23}
